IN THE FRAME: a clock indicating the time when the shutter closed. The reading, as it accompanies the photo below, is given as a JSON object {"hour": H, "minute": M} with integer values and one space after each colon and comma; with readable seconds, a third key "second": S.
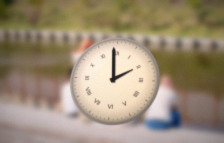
{"hour": 1, "minute": 59}
